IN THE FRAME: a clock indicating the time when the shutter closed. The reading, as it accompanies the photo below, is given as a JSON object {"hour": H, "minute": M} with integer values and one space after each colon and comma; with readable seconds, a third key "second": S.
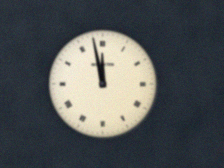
{"hour": 11, "minute": 58}
